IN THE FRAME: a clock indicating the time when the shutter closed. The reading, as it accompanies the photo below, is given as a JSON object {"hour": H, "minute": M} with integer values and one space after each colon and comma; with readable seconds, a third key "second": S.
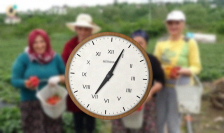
{"hour": 7, "minute": 4}
